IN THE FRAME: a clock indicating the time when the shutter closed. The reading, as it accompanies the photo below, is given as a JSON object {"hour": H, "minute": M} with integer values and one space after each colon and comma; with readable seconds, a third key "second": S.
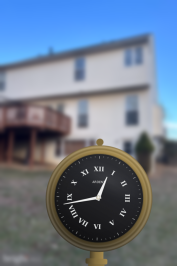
{"hour": 12, "minute": 43}
